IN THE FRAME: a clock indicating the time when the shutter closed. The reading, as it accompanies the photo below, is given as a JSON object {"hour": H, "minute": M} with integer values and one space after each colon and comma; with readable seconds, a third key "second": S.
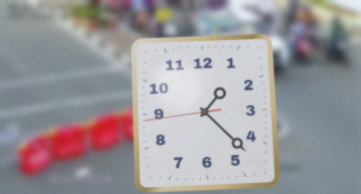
{"hour": 1, "minute": 22, "second": 44}
